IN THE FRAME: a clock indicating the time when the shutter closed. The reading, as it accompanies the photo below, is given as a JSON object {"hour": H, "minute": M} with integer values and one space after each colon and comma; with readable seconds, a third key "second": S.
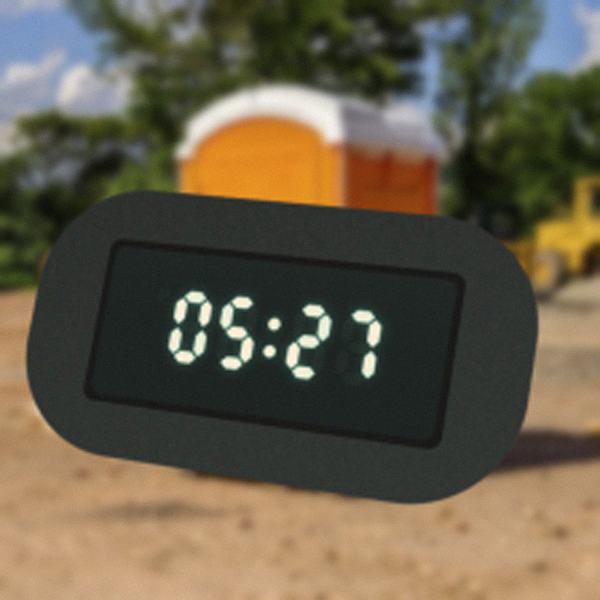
{"hour": 5, "minute": 27}
